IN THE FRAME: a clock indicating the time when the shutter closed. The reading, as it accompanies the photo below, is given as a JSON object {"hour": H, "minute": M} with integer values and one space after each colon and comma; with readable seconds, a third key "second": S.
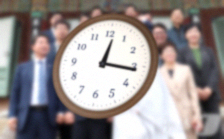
{"hour": 12, "minute": 16}
